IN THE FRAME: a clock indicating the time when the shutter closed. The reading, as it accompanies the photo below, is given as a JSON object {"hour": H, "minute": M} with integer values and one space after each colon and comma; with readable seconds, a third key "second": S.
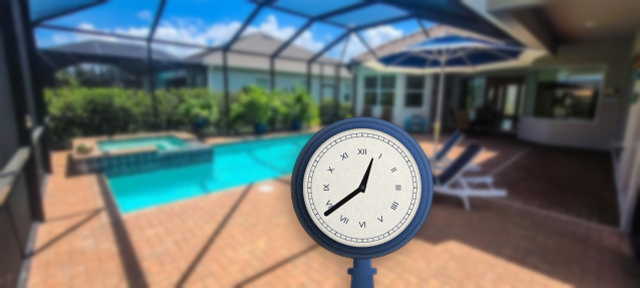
{"hour": 12, "minute": 39}
